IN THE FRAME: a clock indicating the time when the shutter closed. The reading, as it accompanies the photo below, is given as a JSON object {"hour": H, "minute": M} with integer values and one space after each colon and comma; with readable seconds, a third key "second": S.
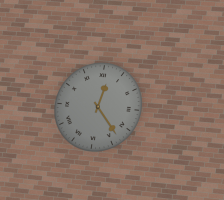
{"hour": 12, "minute": 23}
